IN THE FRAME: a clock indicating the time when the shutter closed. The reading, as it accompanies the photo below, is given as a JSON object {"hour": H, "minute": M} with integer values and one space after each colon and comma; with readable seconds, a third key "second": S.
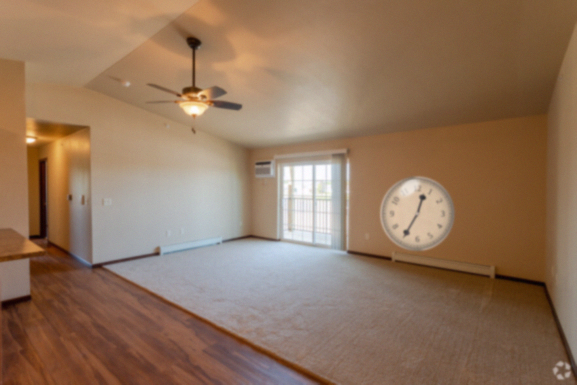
{"hour": 12, "minute": 35}
